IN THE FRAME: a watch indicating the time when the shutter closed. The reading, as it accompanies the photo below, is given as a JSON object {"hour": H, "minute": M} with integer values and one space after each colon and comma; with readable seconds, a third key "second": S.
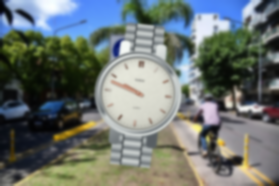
{"hour": 9, "minute": 48}
